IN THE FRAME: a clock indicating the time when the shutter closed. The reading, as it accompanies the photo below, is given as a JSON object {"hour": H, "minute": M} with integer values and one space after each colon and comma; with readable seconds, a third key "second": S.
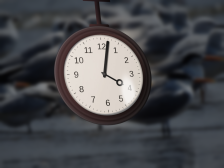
{"hour": 4, "minute": 2}
